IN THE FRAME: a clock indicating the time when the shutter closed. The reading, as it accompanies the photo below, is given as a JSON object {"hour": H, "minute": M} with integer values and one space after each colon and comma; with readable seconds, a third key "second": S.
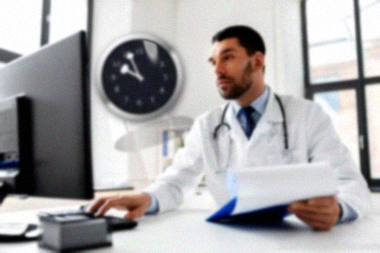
{"hour": 9, "minute": 56}
